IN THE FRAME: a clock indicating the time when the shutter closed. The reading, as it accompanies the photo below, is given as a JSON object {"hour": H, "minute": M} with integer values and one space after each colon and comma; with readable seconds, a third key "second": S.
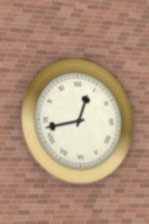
{"hour": 12, "minute": 43}
